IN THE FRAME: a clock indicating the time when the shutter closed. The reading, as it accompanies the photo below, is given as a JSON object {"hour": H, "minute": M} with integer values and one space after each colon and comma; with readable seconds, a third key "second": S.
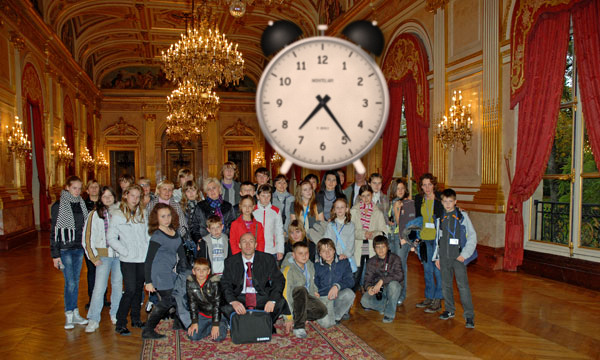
{"hour": 7, "minute": 24}
